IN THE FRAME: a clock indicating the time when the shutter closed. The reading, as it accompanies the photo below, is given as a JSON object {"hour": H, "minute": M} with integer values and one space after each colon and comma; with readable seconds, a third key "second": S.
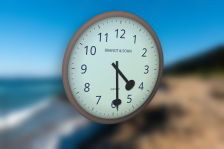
{"hour": 4, "minute": 29}
